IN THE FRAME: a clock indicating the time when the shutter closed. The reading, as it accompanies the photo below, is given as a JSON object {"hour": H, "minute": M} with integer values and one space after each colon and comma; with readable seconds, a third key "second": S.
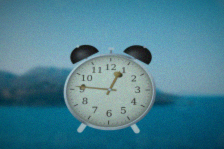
{"hour": 12, "minute": 46}
